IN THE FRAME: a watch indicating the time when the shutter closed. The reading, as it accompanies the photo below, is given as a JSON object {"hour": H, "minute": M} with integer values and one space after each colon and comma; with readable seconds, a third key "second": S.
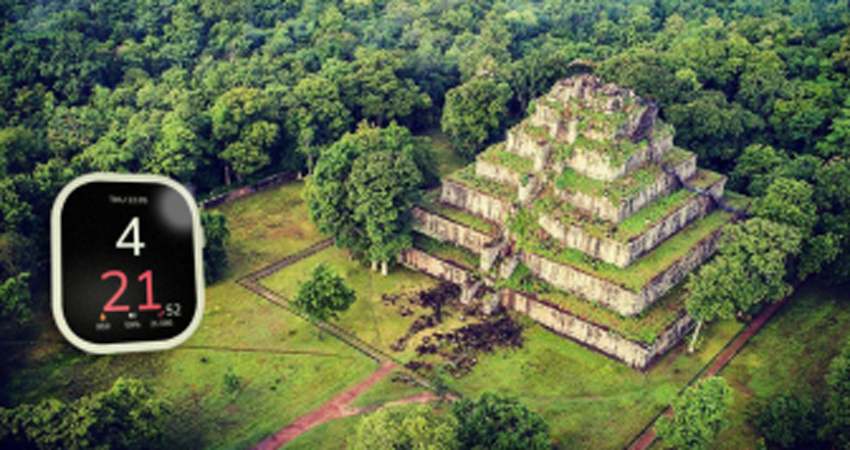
{"hour": 4, "minute": 21}
